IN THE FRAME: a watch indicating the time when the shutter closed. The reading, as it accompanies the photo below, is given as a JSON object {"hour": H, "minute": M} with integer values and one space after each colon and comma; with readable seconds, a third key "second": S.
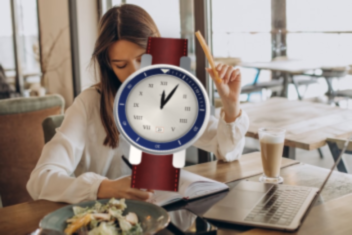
{"hour": 12, "minute": 5}
